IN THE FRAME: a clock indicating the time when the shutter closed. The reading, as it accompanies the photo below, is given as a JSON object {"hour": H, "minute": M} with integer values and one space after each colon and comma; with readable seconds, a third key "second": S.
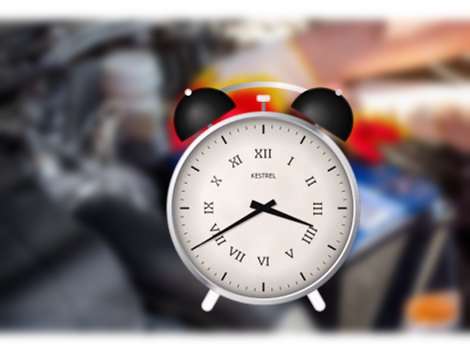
{"hour": 3, "minute": 40}
